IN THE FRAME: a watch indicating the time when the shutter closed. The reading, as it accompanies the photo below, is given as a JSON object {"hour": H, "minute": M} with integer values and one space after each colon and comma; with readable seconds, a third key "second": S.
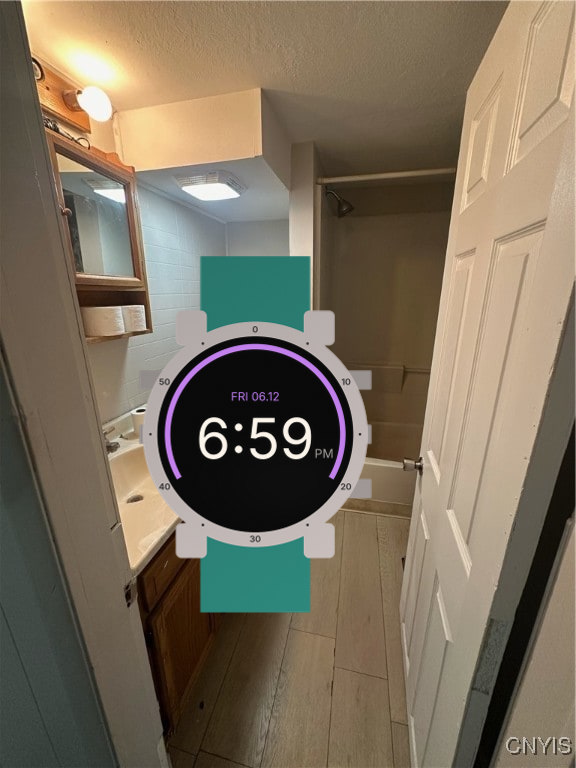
{"hour": 6, "minute": 59}
